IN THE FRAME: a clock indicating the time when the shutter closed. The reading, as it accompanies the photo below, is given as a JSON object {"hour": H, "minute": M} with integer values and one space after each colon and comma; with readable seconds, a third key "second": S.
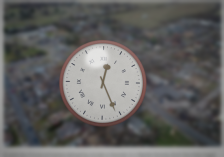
{"hour": 12, "minute": 26}
